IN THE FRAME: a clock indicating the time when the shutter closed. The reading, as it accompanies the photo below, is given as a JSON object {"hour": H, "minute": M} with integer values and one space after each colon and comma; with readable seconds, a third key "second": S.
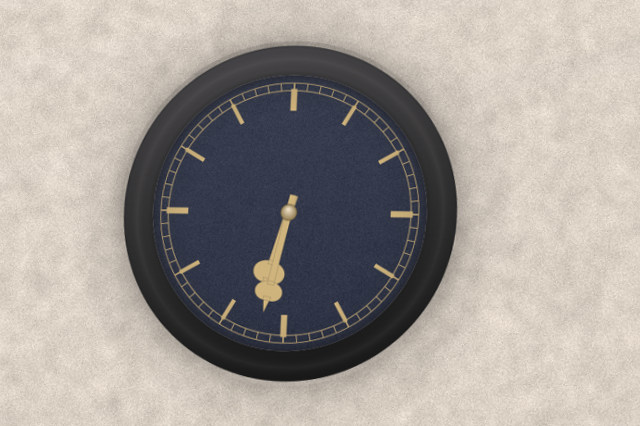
{"hour": 6, "minute": 32}
